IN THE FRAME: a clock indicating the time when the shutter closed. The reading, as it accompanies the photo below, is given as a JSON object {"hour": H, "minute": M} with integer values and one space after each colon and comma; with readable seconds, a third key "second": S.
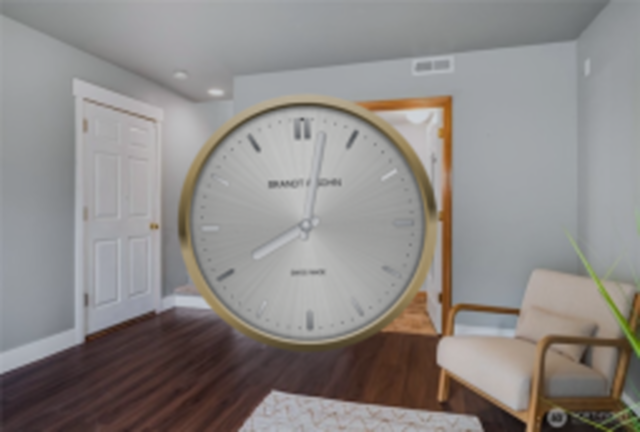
{"hour": 8, "minute": 2}
